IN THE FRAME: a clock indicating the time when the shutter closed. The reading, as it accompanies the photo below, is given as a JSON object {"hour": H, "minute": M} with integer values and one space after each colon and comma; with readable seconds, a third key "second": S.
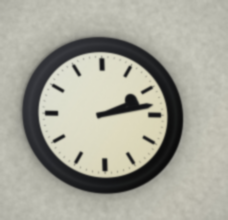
{"hour": 2, "minute": 13}
